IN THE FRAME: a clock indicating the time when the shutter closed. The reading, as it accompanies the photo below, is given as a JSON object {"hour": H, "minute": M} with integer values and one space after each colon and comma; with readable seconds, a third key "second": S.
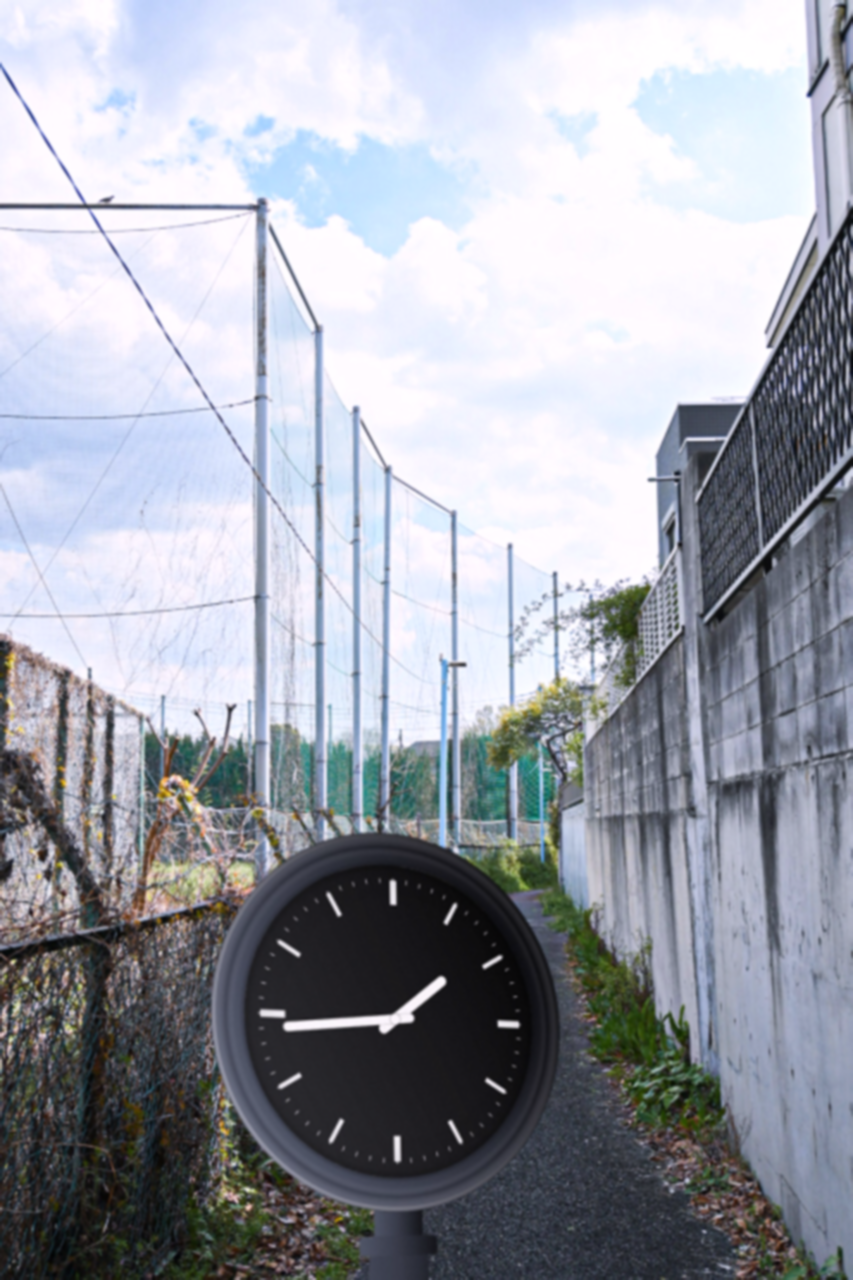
{"hour": 1, "minute": 44}
